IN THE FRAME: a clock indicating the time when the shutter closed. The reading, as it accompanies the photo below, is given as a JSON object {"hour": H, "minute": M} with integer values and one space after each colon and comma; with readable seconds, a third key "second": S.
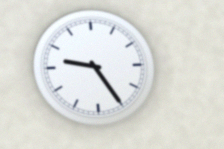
{"hour": 9, "minute": 25}
